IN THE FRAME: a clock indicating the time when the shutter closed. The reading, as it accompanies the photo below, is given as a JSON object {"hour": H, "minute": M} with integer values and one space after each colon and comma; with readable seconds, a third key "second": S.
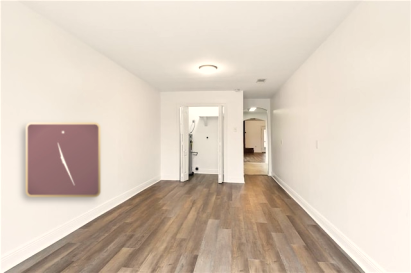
{"hour": 11, "minute": 26}
